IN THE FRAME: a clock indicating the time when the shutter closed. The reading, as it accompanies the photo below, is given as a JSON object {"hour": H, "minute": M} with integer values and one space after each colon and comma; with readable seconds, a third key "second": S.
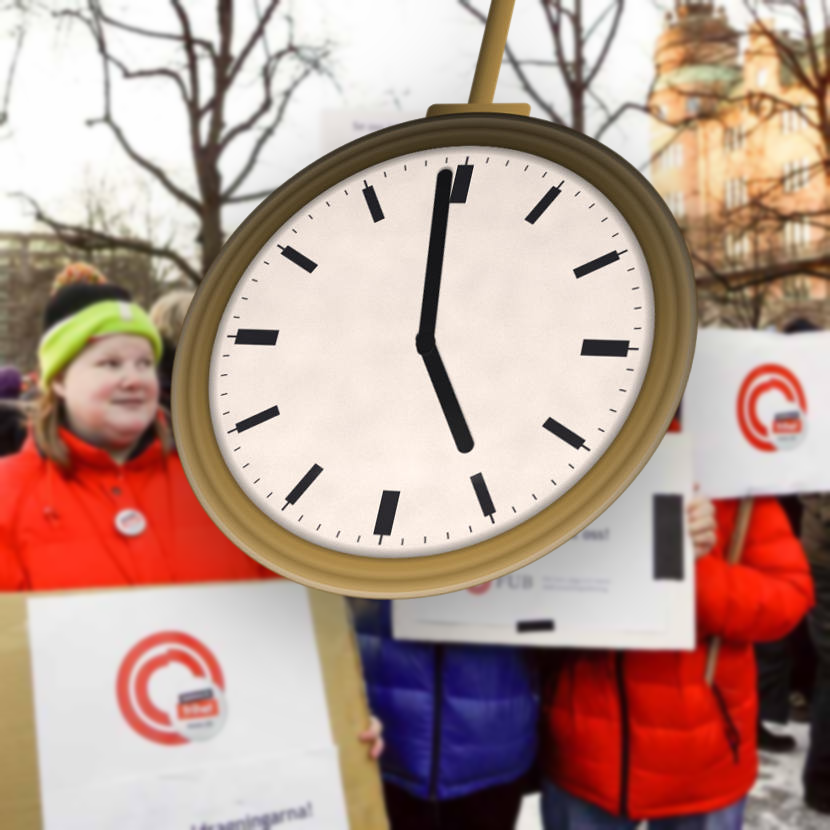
{"hour": 4, "minute": 59}
